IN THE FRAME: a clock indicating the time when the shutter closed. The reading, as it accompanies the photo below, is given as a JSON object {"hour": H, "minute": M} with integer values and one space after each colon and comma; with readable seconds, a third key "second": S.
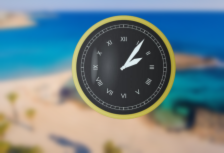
{"hour": 2, "minute": 6}
